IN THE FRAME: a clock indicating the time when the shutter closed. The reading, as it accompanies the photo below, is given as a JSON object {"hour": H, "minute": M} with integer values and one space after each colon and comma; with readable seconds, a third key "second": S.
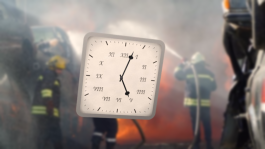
{"hour": 5, "minute": 3}
